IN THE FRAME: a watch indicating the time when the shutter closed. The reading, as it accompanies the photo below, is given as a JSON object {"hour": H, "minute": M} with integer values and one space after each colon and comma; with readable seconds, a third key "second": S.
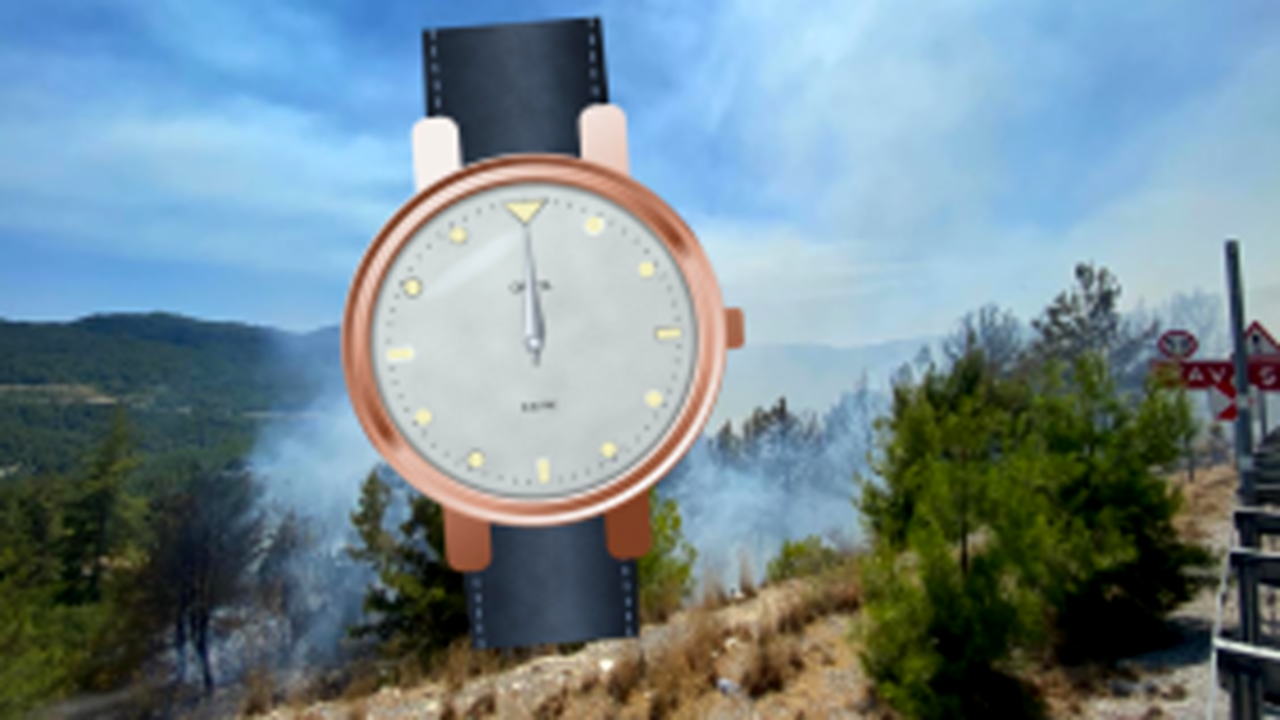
{"hour": 12, "minute": 0}
